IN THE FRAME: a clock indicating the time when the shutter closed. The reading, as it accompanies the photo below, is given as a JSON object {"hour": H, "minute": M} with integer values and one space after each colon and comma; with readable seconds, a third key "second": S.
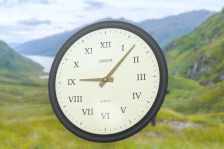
{"hour": 9, "minute": 7}
